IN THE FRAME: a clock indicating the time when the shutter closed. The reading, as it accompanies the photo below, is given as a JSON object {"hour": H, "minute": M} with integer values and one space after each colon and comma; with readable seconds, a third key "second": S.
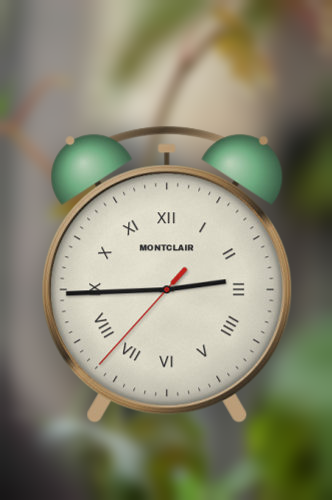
{"hour": 2, "minute": 44, "second": 37}
